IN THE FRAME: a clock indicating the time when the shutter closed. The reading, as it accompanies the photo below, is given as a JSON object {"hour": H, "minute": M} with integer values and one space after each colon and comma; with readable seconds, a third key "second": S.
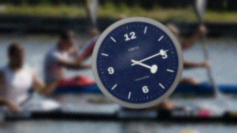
{"hour": 4, "minute": 14}
